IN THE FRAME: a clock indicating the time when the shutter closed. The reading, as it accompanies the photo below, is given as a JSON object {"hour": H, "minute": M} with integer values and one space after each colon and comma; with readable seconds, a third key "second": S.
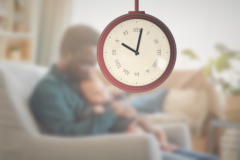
{"hour": 10, "minute": 2}
